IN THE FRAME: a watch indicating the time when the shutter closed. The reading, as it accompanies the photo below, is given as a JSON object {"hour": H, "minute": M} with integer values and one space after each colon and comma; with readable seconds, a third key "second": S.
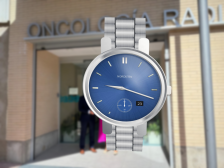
{"hour": 9, "minute": 18}
